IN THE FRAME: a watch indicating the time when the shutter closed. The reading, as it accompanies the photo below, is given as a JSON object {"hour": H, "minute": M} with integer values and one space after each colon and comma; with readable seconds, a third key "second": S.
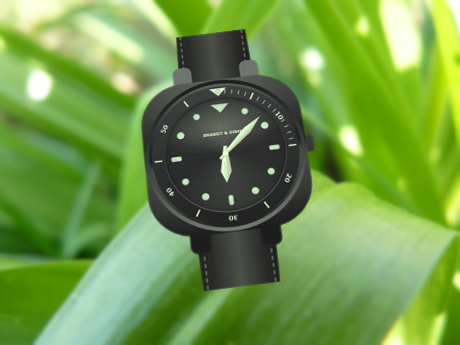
{"hour": 6, "minute": 8}
